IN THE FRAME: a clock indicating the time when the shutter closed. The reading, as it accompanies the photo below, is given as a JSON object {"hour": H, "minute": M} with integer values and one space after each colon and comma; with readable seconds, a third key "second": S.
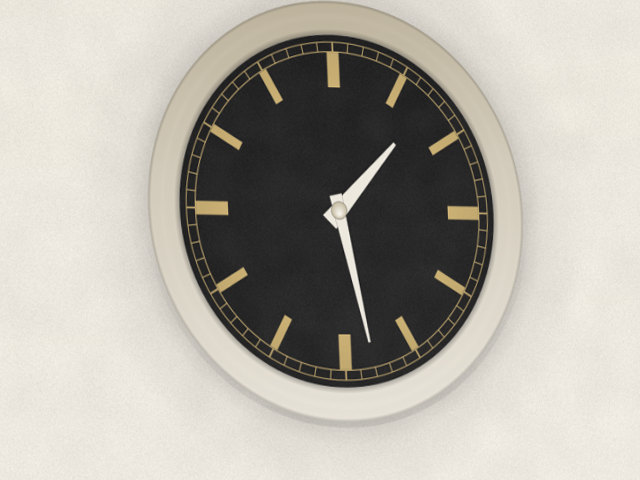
{"hour": 1, "minute": 28}
